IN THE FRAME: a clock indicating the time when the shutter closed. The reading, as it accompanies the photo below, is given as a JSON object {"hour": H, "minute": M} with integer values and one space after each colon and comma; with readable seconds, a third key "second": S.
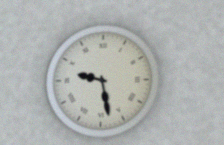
{"hour": 9, "minute": 28}
